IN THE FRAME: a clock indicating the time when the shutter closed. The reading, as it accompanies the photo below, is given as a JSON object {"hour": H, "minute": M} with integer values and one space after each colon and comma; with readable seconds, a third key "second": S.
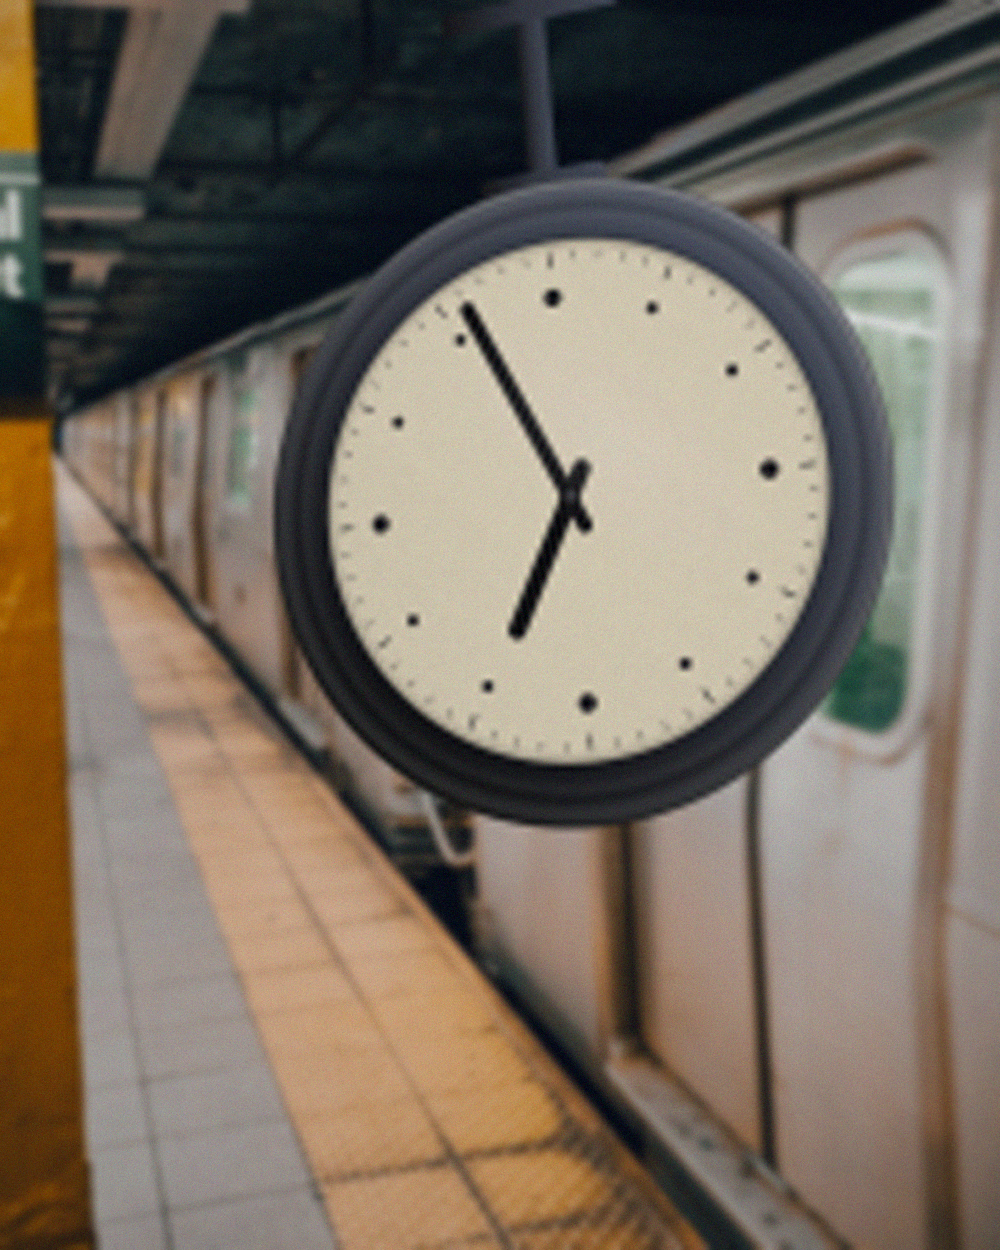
{"hour": 6, "minute": 56}
